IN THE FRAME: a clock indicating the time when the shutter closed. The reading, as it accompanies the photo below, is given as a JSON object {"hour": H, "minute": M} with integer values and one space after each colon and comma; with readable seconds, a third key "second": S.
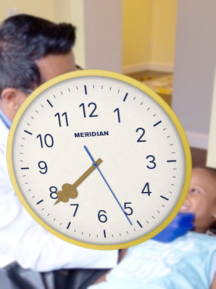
{"hour": 7, "minute": 38, "second": 26}
